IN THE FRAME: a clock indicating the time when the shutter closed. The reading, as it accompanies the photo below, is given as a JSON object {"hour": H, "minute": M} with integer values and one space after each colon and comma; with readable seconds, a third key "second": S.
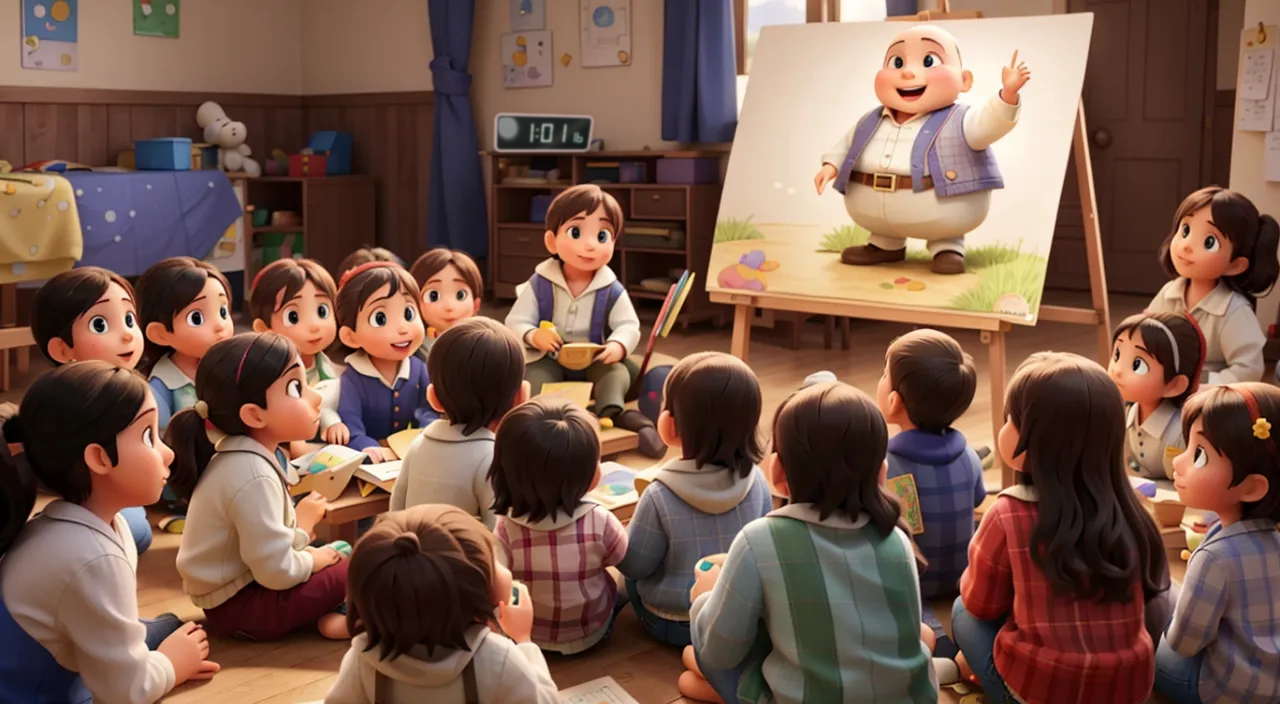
{"hour": 1, "minute": 1}
